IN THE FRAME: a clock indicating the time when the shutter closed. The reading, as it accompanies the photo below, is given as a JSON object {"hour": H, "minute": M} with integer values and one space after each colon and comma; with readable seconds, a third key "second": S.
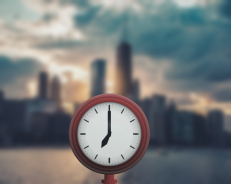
{"hour": 7, "minute": 0}
